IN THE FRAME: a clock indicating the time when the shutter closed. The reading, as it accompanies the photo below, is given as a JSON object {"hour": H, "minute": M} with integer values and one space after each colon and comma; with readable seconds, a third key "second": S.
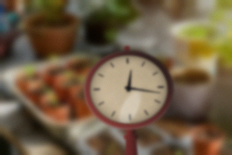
{"hour": 12, "minute": 17}
